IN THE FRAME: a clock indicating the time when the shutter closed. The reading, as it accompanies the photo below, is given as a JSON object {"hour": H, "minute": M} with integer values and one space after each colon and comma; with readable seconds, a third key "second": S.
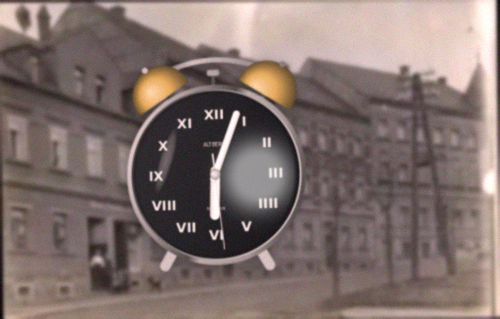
{"hour": 6, "minute": 3, "second": 29}
